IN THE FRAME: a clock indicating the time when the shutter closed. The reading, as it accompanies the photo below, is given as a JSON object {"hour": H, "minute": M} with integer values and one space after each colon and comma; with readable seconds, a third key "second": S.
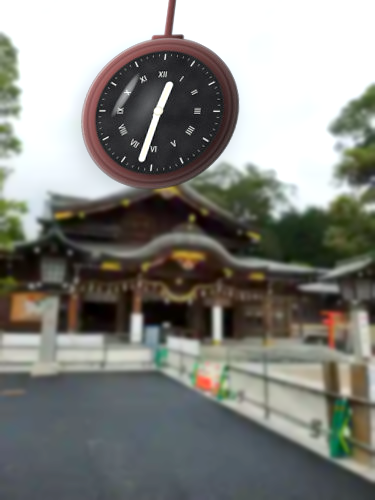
{"hour": 12, "minute": 32}
